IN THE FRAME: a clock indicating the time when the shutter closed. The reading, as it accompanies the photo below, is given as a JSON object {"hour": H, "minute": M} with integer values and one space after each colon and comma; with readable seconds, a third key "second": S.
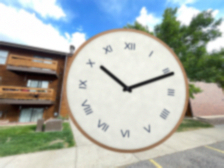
{"hour": 10, "minute": 11}
